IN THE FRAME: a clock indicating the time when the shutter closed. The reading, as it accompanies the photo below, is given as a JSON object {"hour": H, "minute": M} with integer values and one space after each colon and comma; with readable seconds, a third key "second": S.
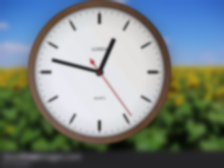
{"hour": 12, "minute": 47, "second": 24}
